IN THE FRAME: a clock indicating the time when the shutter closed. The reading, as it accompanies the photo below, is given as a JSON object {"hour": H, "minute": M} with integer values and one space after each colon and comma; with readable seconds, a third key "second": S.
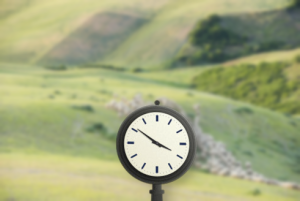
{"hour": 3, "minute": 51}
